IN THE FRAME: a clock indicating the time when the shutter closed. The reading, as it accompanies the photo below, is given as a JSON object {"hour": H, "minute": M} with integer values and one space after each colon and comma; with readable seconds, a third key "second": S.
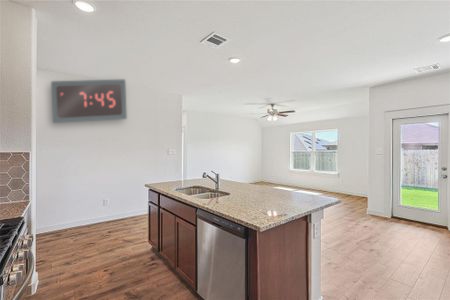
{"hour": 7, "minute": 45}
